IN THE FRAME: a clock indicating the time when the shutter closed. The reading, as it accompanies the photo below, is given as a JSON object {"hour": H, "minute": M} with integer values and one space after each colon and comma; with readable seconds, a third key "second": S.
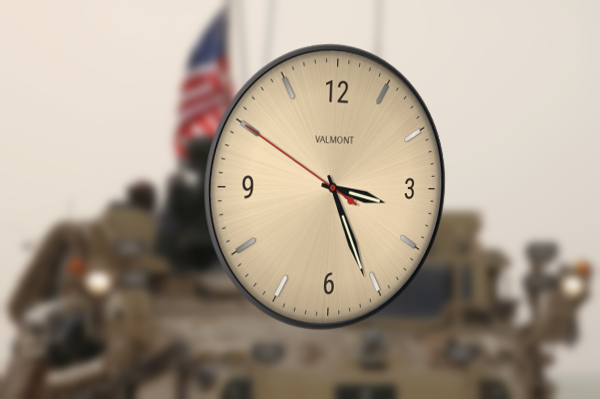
{"hour": 3, "minute": 25, "second": 50}
